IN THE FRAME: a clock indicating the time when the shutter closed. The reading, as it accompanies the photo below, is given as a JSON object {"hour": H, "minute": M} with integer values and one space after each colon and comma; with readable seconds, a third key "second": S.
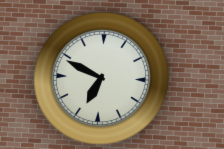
{"hour": 6, "minute": 49}
